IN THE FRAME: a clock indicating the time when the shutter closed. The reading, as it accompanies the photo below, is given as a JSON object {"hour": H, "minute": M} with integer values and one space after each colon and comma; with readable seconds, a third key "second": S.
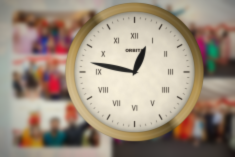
{"hour": 12, "minute": 47}
